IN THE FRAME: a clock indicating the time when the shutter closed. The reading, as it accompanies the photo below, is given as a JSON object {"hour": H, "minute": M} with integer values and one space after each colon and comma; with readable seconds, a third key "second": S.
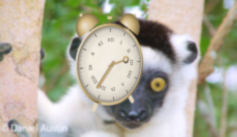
{"hour": 2, "minute": 37}
